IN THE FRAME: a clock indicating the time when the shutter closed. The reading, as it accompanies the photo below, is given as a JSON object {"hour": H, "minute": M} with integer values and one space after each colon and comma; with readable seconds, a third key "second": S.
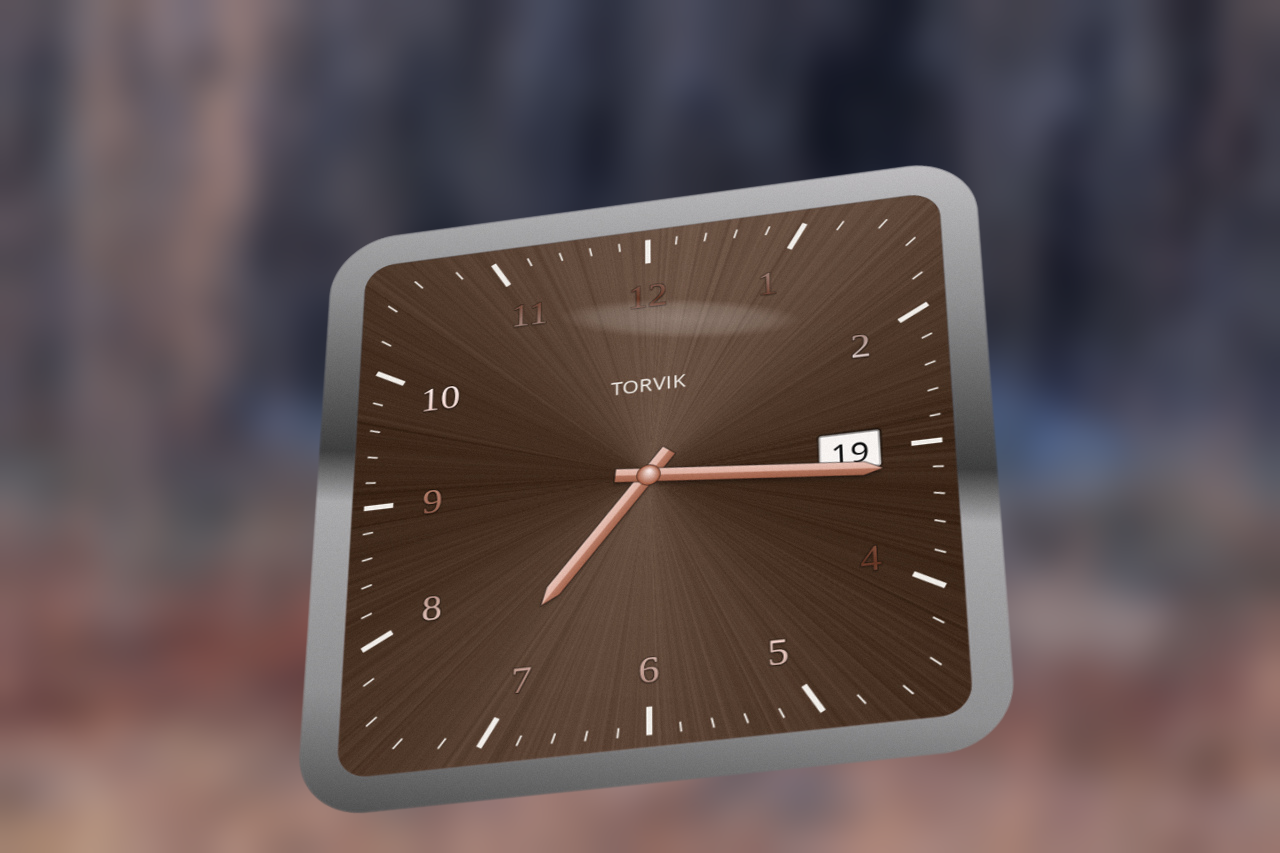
{"hour": 7, "minute": 16}
